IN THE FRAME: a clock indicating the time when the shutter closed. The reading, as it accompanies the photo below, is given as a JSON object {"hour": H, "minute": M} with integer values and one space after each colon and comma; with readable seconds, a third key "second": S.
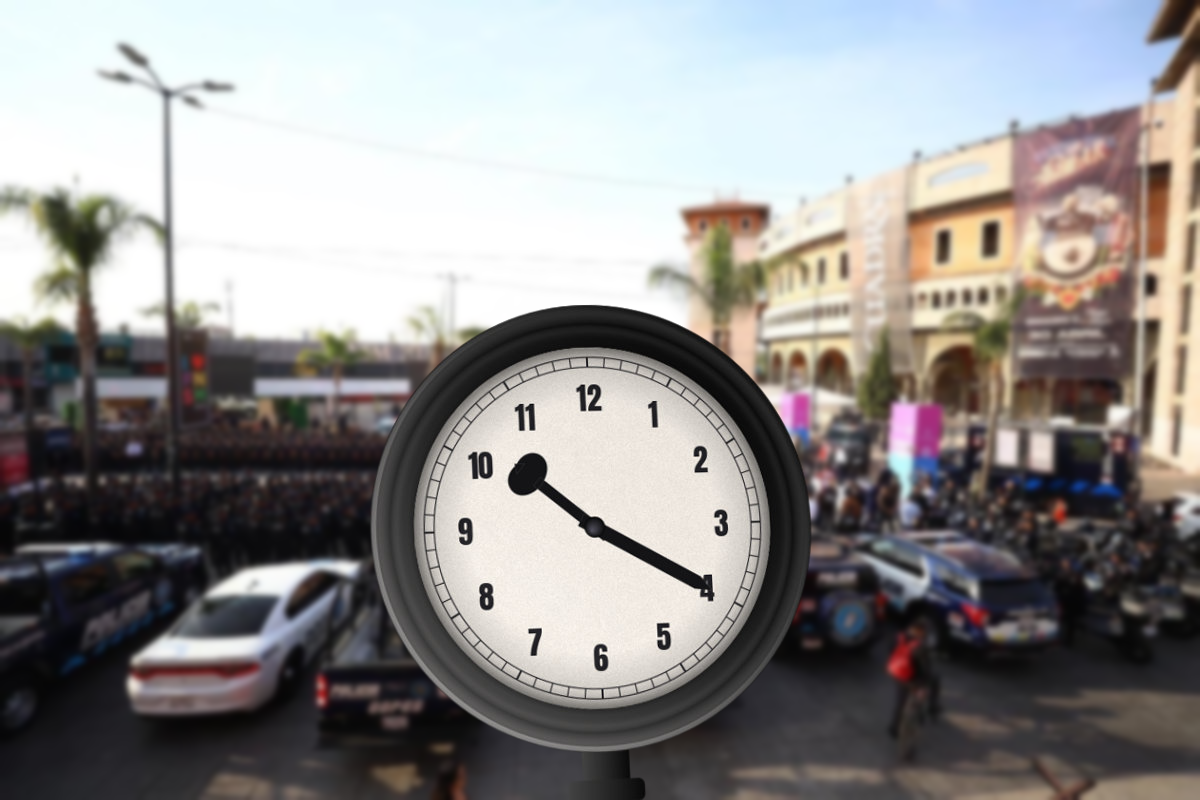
{"hour": 10, "minute": 20}
